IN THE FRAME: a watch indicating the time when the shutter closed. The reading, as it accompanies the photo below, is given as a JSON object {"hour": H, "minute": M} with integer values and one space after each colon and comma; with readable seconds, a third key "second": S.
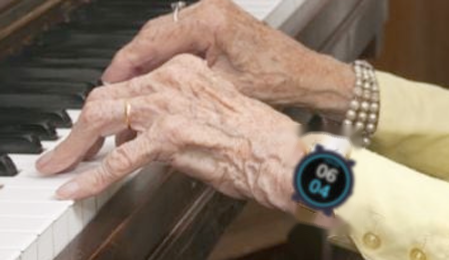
{"hour": 6, "minute": 4}
